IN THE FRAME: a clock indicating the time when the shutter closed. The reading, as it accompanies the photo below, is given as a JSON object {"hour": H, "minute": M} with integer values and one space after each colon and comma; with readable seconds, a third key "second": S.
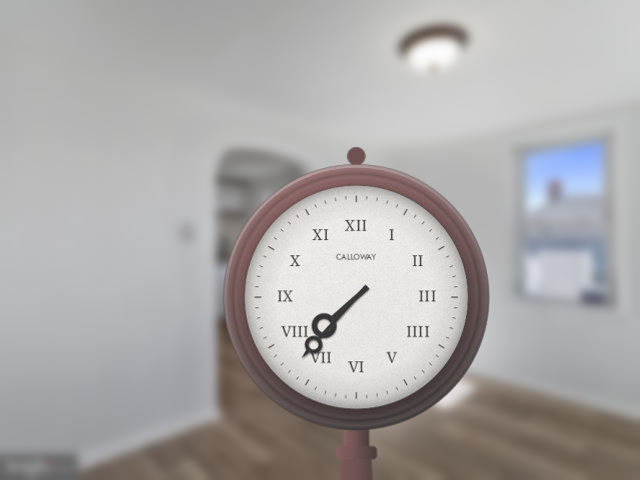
{"hour": 7, "minute": 37}
